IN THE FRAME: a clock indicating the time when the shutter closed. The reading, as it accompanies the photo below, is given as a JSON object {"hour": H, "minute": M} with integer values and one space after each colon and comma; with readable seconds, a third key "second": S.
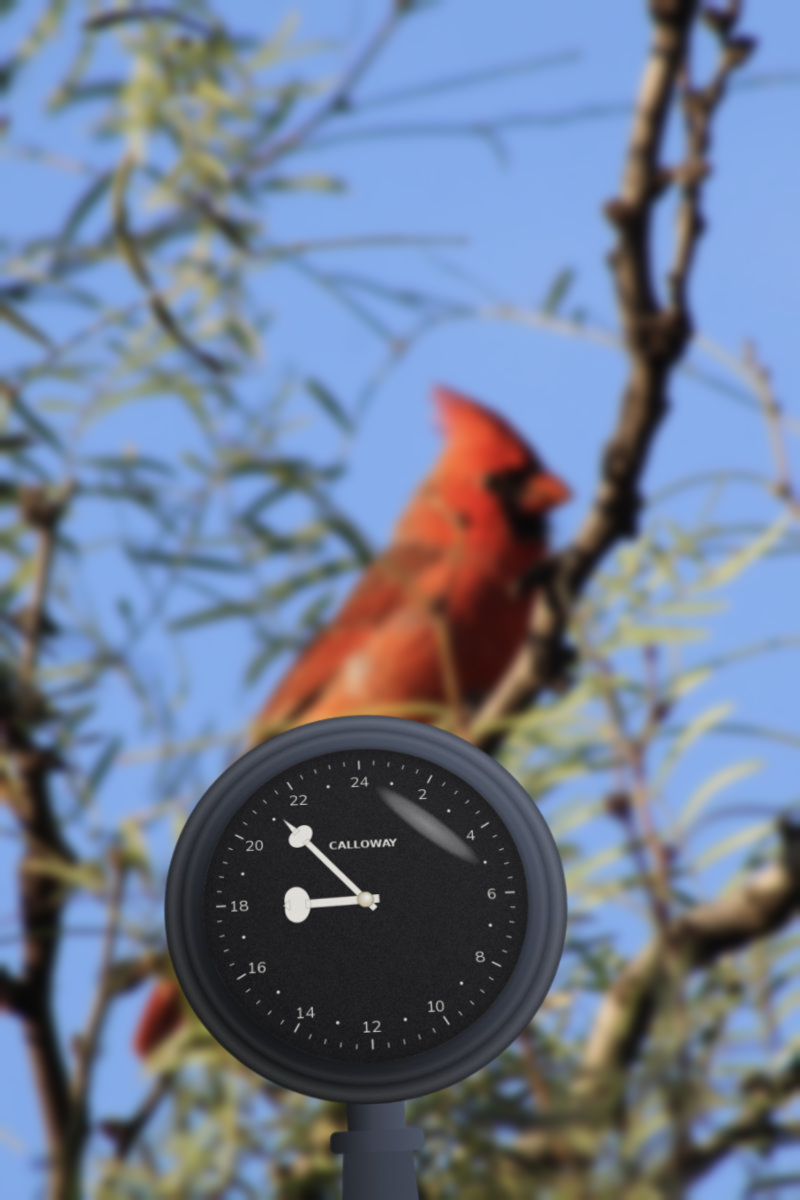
{"hour": 17, "minute": 53}
